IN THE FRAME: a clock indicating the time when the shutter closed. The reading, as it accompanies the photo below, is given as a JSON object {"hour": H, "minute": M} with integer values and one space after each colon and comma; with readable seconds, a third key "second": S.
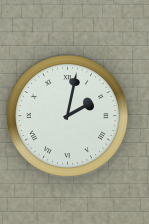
{"hour": 2, "minute": 2}
